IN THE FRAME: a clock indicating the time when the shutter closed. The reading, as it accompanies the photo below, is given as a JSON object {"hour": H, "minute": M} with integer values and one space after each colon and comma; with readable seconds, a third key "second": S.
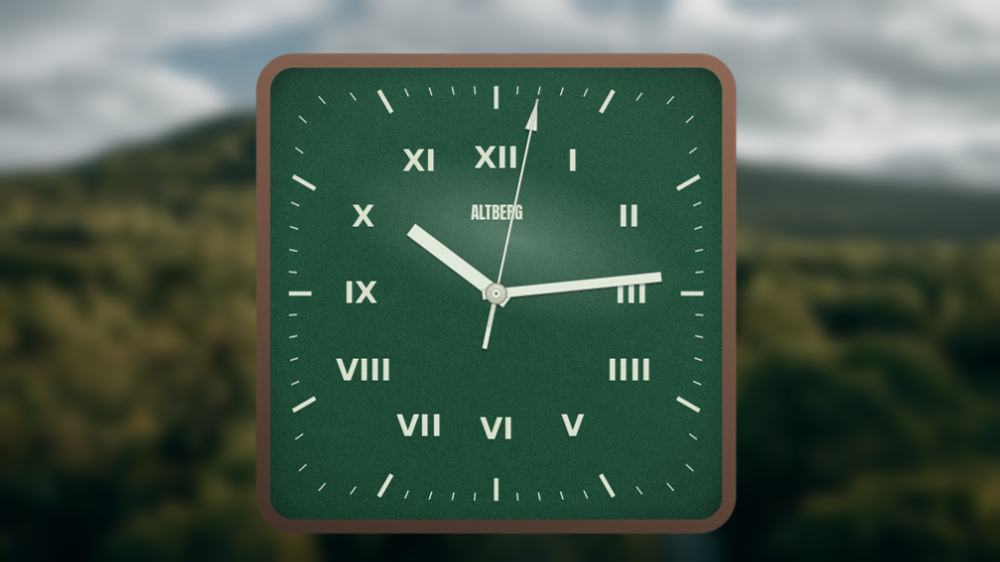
{"hour": 10, "minute": 14, "second": 2}
